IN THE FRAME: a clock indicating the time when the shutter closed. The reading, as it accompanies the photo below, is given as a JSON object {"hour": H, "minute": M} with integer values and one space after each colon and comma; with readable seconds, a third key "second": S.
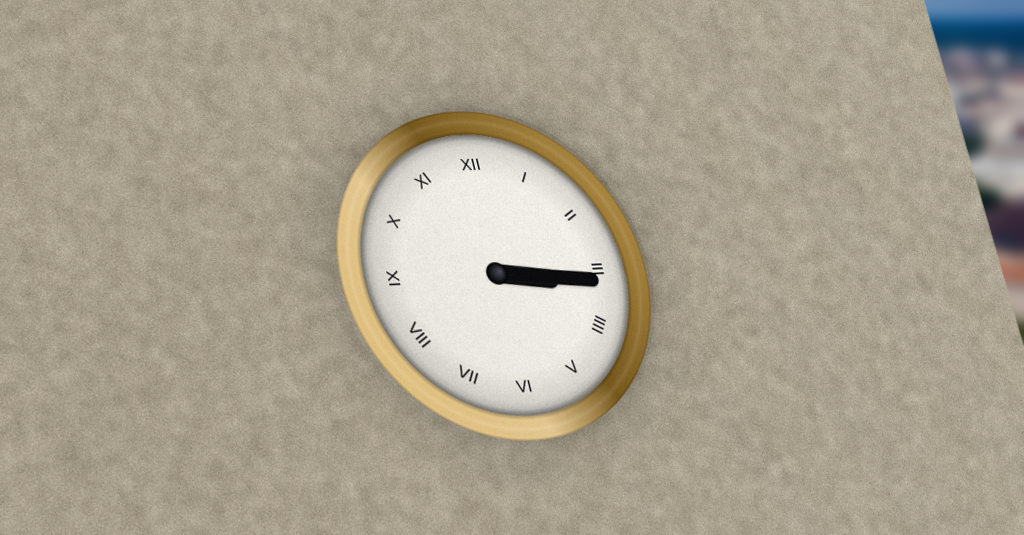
{"hour": 3, "minute": 16}
